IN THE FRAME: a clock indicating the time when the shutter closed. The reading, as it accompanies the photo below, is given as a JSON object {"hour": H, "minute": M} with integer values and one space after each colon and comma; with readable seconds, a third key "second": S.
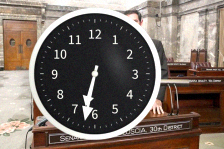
{"hour": 6, "minute": 32}
